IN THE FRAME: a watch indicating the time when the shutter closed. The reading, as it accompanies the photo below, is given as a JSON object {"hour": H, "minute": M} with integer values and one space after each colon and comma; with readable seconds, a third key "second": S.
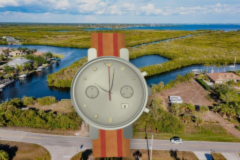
{"hour": 10, "minute": 2}
